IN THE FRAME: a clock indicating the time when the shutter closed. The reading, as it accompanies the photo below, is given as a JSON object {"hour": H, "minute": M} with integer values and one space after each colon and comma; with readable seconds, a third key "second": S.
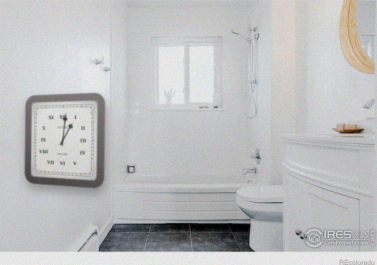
{"hour": 1, "minute": 1}
